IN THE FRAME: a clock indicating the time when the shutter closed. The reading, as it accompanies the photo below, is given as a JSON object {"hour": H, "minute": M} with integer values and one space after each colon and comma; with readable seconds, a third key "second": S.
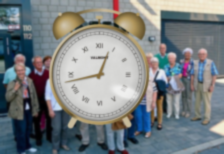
{"hour": 12, "minute": 43}
